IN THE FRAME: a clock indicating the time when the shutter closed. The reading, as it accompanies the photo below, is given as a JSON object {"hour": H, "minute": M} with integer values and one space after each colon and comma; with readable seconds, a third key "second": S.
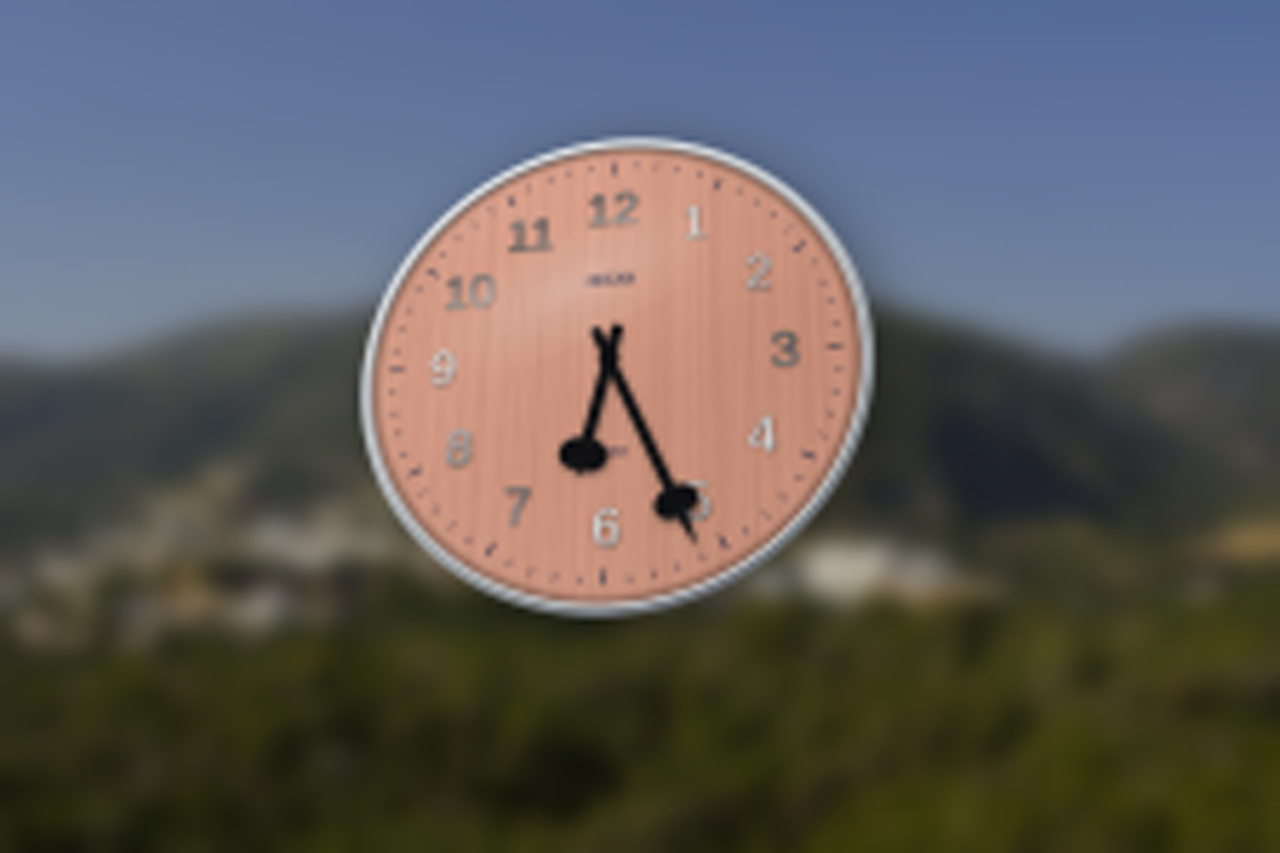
{"hour": 6, "minute": 26}
